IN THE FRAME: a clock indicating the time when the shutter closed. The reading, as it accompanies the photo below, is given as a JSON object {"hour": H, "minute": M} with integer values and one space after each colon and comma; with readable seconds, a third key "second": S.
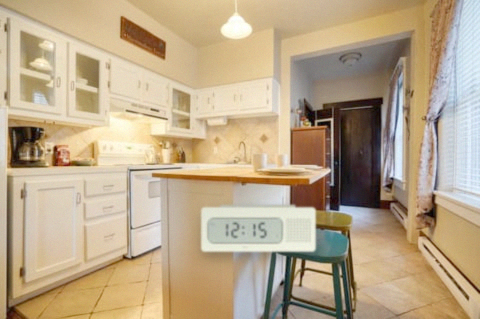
{"hour": 12, "minute": 15}
